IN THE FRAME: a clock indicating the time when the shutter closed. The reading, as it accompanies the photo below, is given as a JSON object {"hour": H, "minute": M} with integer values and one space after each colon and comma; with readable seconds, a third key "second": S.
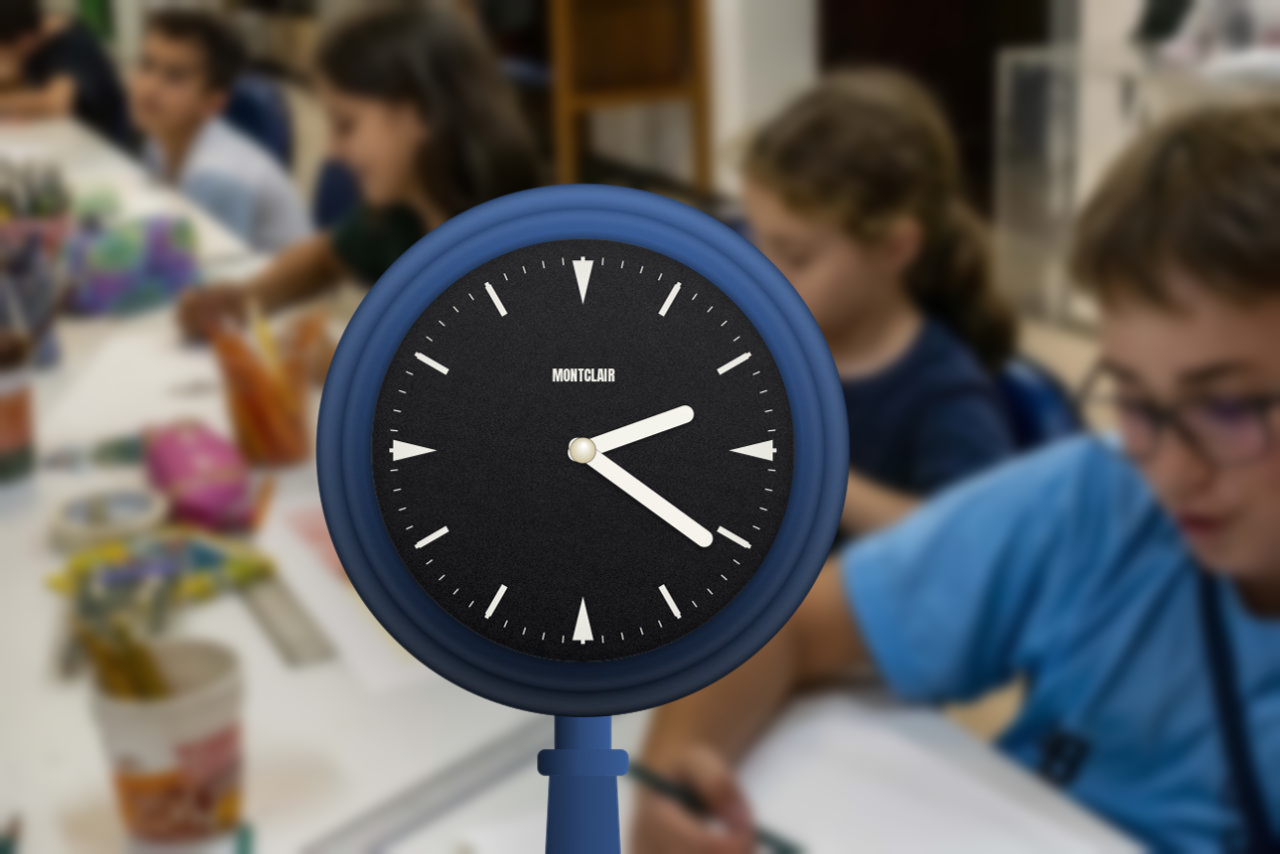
{"hour": 2, "minute": 21}
